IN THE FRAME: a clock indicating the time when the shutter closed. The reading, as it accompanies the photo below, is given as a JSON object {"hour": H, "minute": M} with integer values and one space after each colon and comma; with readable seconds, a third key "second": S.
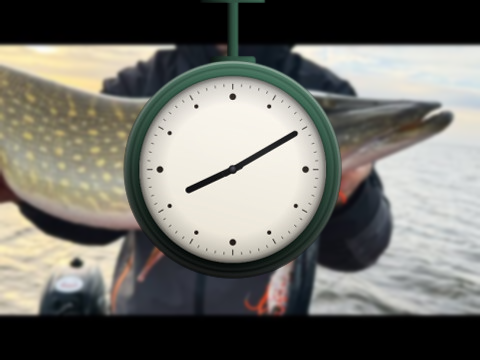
{"hour": 8, "minute": 10}
